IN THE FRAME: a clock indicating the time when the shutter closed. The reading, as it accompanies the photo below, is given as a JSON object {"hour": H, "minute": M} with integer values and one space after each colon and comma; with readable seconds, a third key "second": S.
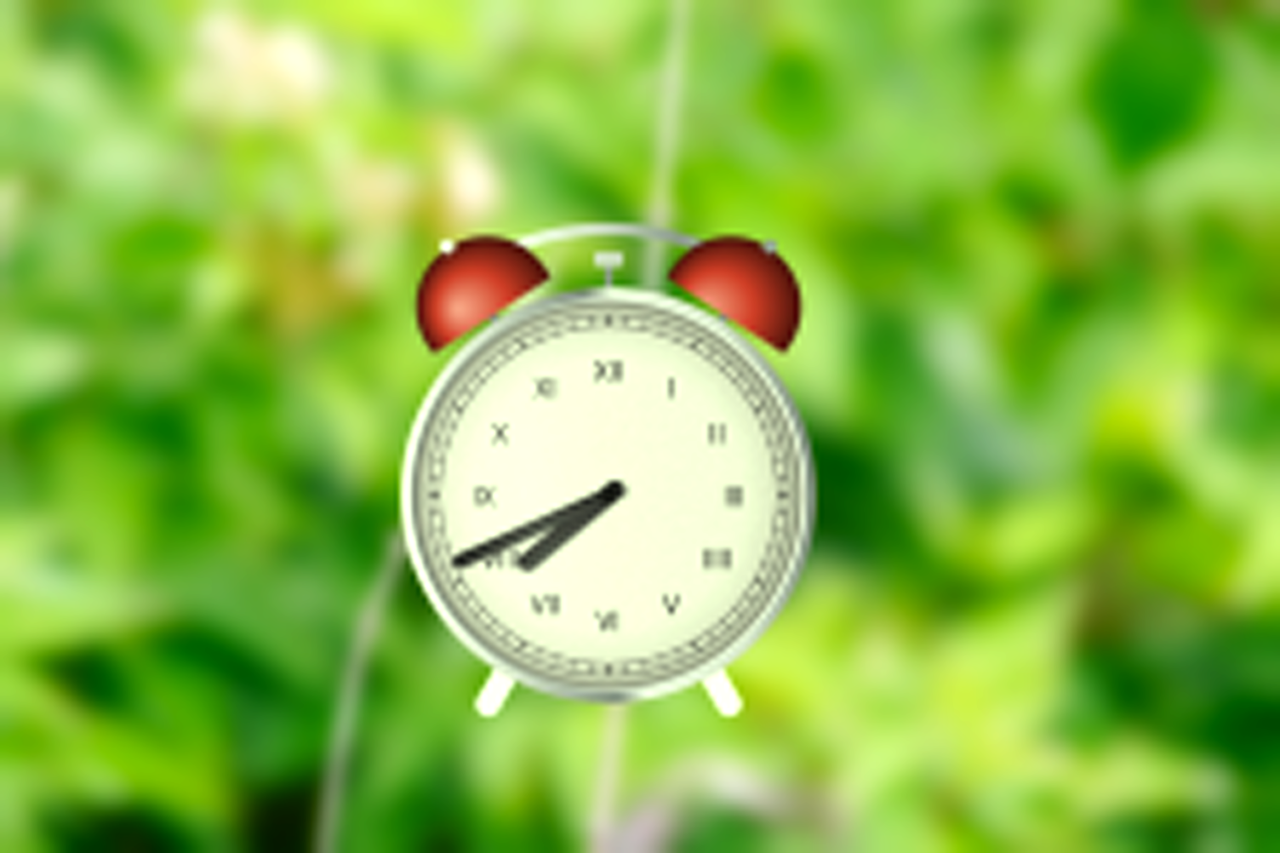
{"hour": 7, "minute": 41}
